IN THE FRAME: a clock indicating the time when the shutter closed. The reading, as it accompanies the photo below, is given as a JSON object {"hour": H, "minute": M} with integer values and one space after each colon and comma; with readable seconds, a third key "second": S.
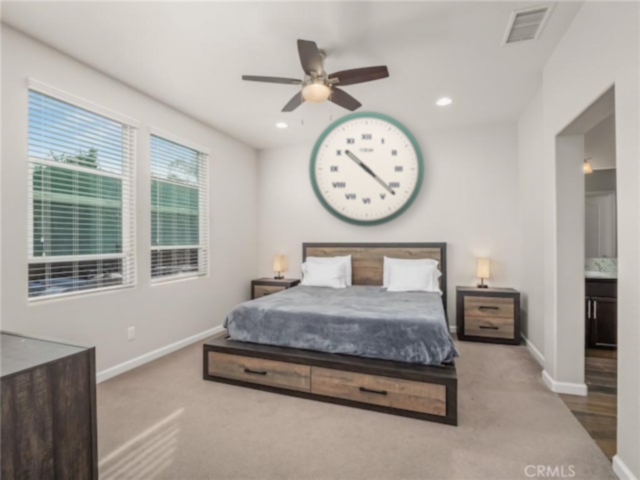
{"hour": 10, "minute": 22}
